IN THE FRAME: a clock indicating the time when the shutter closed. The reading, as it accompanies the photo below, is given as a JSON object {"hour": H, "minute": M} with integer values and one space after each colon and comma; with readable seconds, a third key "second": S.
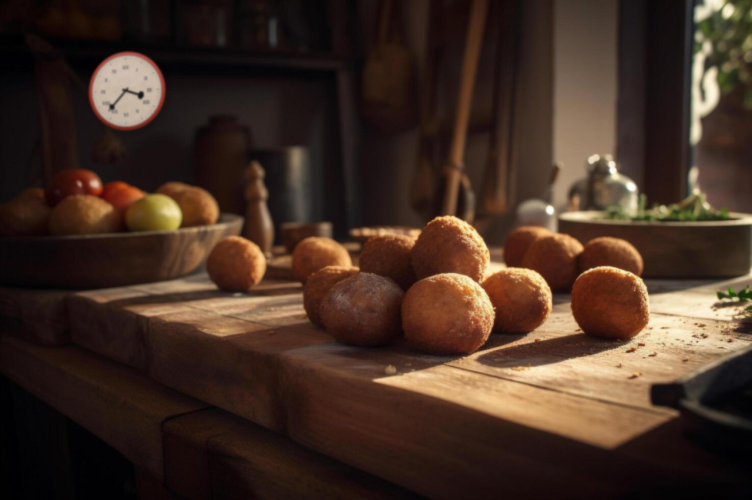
{"hour": 3, "minute": 37}
